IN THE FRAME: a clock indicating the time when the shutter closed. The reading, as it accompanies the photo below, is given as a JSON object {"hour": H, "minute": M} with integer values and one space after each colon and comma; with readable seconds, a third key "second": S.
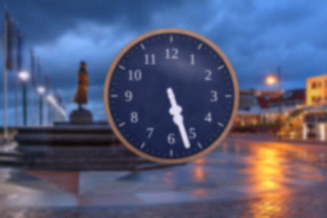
{"hour": 5, "minute": 27}
